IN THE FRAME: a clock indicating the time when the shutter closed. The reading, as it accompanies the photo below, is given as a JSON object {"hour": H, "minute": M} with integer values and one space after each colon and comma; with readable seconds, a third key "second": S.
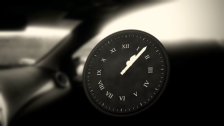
{"hour": 1, "minute": 7}
